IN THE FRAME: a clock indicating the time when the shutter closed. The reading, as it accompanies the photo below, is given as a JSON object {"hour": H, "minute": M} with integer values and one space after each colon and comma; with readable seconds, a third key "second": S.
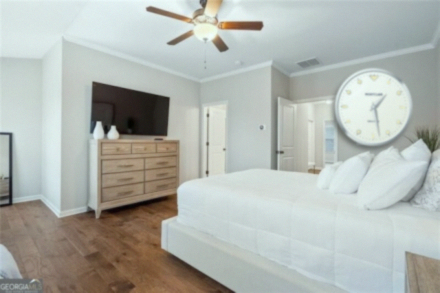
{"hour": 1, "minute": 28}
